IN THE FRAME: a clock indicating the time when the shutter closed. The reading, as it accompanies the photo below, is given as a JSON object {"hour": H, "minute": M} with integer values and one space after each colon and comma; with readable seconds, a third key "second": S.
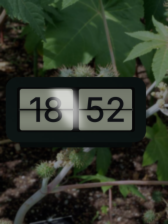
{"hour": 18, "minute": 52}
